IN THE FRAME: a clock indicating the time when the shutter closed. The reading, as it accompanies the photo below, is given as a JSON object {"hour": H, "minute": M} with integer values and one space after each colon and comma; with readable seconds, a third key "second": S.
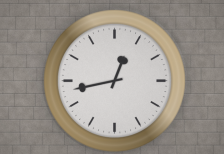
{"hour": 12, "minute": 43}
